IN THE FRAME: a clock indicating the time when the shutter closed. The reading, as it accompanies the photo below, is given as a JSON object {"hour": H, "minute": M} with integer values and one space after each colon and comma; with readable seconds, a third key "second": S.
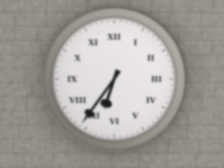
{"hour": 6, "minute": 36}
